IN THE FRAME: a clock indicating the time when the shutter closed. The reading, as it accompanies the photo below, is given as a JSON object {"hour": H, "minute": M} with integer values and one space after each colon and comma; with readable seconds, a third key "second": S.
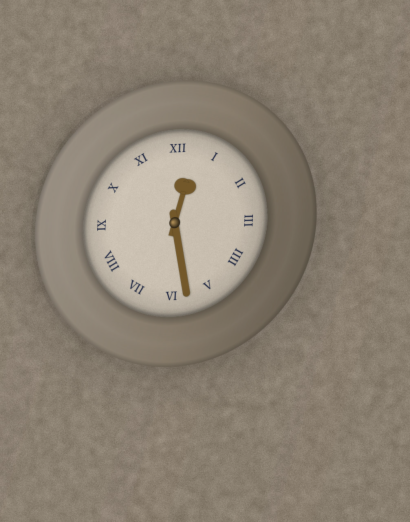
{"hour": 12, "minute": 28}
